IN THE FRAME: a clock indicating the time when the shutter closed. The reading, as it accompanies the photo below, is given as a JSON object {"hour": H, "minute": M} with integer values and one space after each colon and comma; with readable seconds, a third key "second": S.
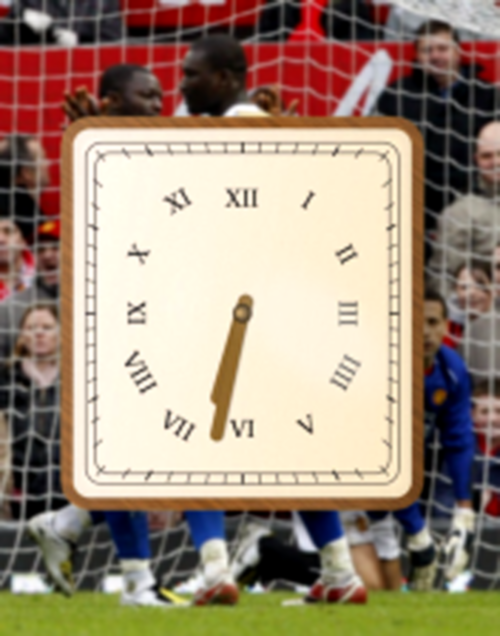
{"hour": 6, "minute": 32}
